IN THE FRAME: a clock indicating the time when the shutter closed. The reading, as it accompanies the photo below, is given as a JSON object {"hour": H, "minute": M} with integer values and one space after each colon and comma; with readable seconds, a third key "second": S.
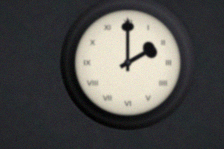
{"hour": 2, "minute": 0}
